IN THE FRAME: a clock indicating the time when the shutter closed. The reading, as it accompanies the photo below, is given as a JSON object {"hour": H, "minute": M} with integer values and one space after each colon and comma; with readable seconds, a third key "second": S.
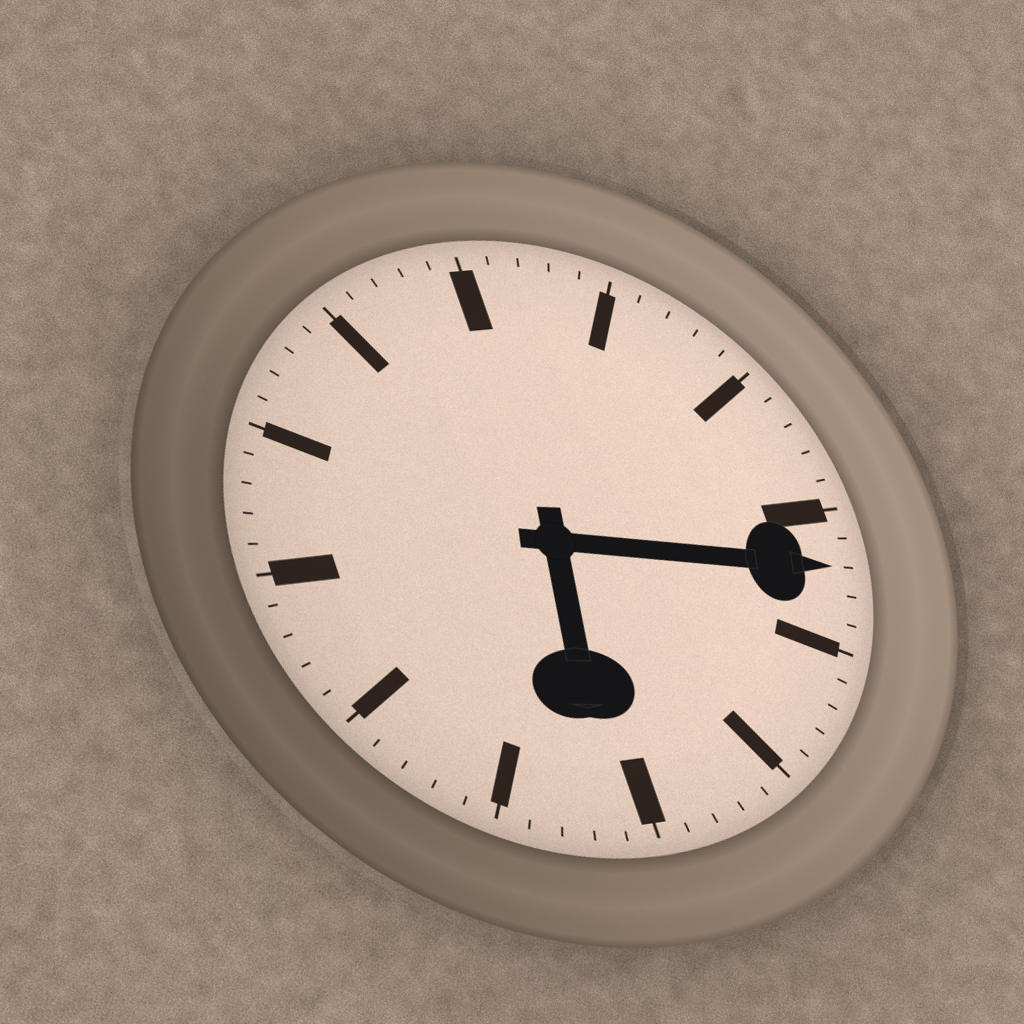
{"hour": 6, "minute": 17}
